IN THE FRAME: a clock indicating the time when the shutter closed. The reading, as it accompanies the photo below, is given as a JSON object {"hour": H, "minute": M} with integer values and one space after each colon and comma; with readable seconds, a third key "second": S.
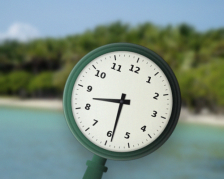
{"hour": 8, "minute": 29}
